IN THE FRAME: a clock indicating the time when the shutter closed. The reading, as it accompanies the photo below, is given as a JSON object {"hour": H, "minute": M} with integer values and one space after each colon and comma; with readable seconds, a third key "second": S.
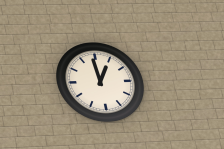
{"hour": 12, "minute": 59}
